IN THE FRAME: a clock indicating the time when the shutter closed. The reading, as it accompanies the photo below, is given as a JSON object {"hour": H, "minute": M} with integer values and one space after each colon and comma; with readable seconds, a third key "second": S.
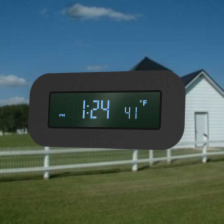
{"hour": 1, "minute": 24}
